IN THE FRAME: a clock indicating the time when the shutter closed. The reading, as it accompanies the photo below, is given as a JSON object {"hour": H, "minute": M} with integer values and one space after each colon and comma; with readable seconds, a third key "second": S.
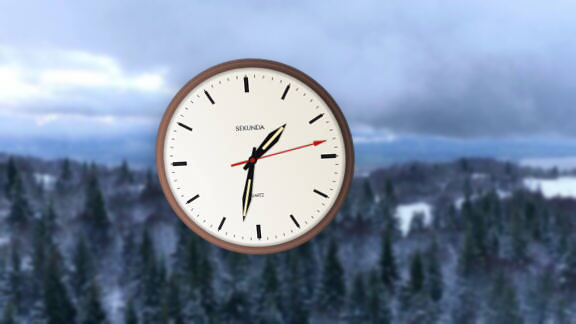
{"hour": 1, "minute": 32, "second": 13}
